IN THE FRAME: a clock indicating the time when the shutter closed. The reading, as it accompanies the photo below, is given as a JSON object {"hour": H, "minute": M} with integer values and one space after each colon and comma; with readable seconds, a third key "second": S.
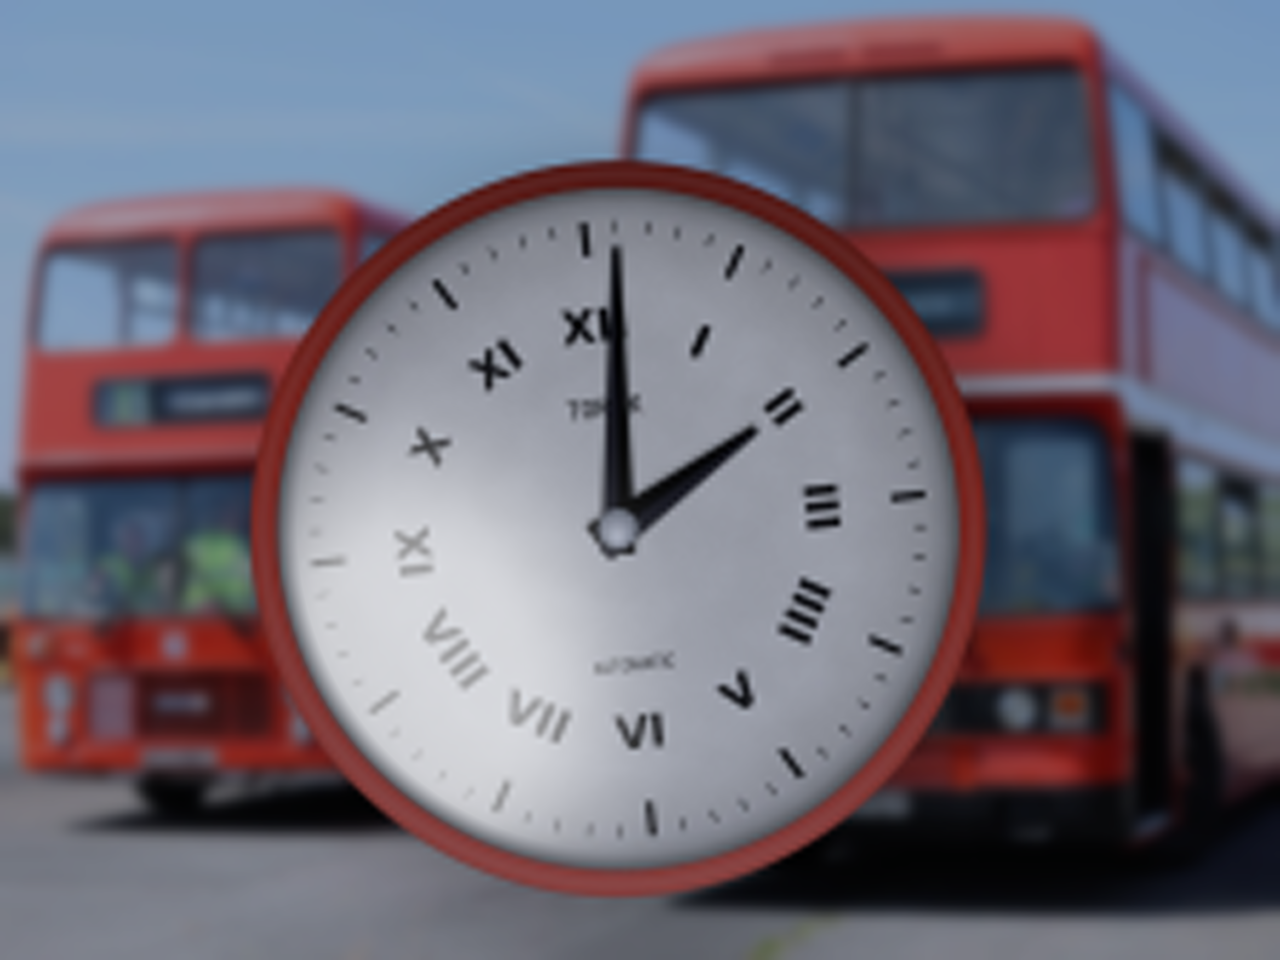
{"hour": 2, "minute": 1}
